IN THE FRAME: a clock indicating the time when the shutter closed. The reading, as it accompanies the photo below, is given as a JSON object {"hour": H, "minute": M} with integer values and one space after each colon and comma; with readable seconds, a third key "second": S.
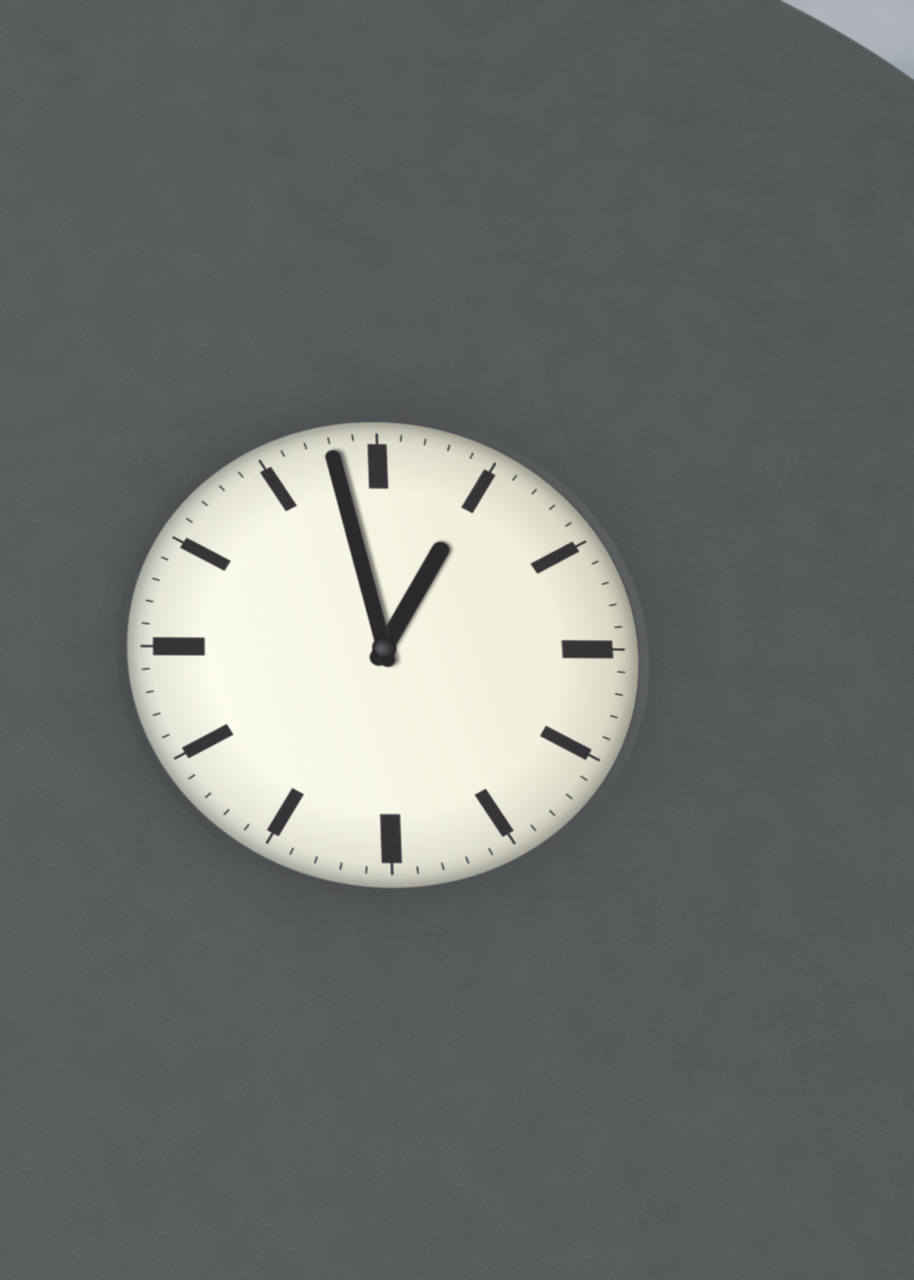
{"hour": 12, "minute": 58}
